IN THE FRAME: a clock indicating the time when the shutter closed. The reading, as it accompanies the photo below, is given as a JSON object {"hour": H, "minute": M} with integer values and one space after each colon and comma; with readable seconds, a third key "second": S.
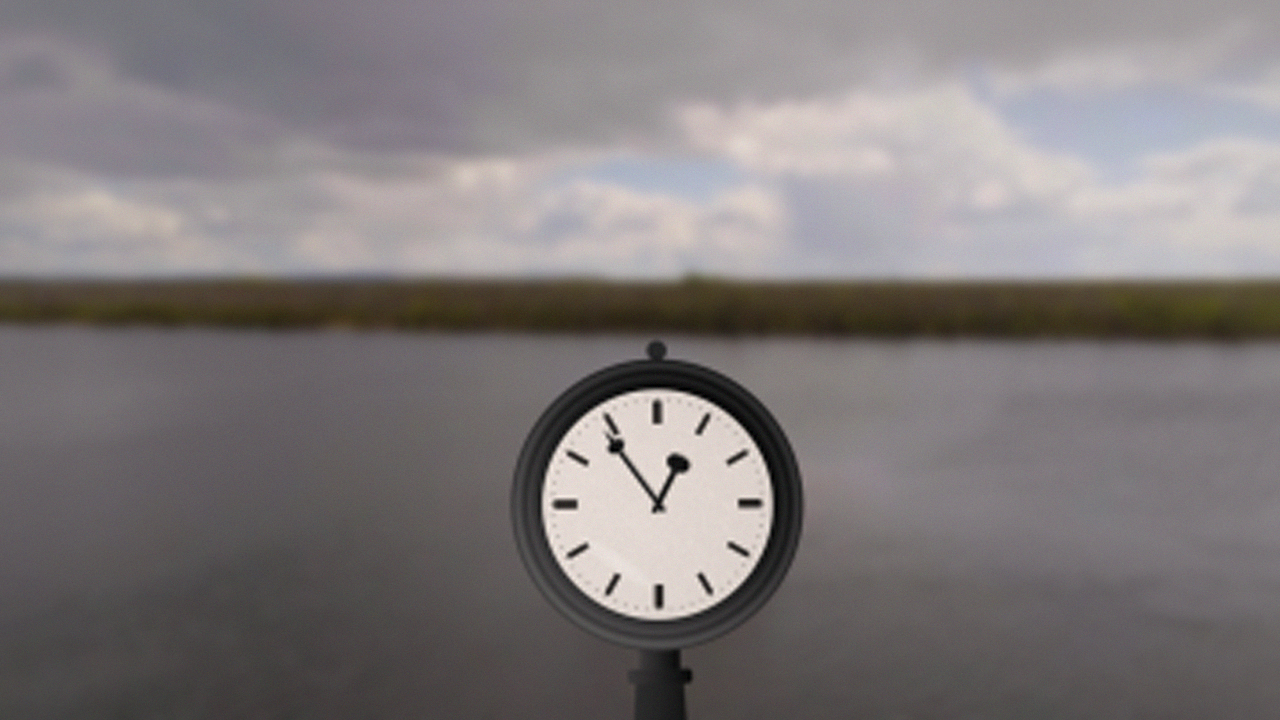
{"hour": 12, "minute": 54}
